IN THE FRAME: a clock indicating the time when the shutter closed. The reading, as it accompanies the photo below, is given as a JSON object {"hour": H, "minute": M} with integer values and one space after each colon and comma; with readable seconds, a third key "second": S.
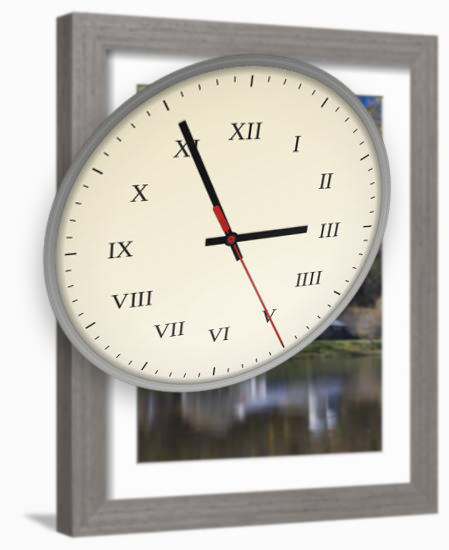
{"hour": 2, "minute": 55, "second": 25}
